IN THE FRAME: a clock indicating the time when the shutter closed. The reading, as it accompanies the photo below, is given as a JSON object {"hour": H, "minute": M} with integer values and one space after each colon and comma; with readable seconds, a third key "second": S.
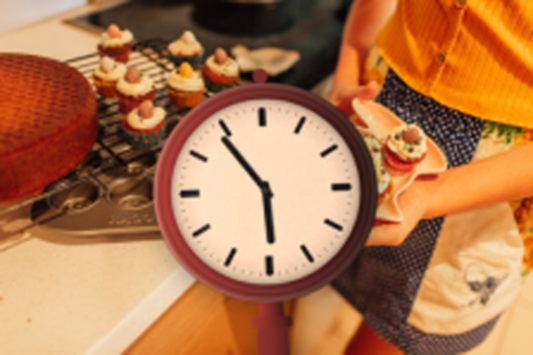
{"hour": 5, "minute": 54}
